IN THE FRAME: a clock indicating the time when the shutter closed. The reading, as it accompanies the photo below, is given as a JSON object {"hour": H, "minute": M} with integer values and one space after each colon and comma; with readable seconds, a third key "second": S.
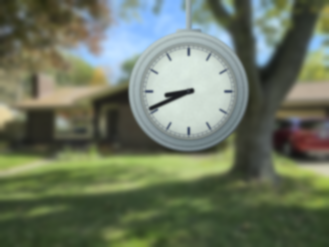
{"hour": 8, "minute": 41}
